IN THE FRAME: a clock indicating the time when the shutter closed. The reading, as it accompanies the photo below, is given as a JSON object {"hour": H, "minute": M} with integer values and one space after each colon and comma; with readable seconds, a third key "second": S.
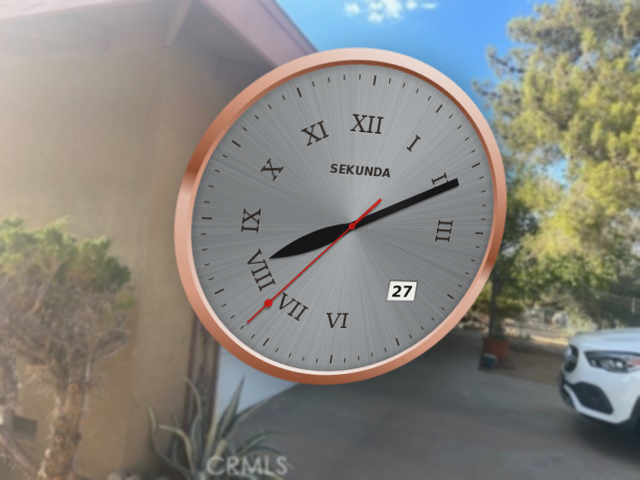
{"hour": 8, "minute": 10, "second": 37}
